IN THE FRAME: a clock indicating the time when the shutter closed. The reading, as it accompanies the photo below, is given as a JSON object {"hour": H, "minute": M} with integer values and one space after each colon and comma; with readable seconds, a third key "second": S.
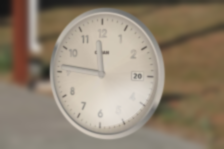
{"hour": 11, "minute": 46}
